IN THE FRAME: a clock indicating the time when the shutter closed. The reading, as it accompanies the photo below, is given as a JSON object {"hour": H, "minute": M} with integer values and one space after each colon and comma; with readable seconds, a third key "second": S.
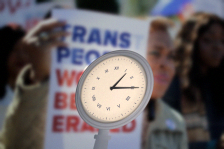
{"hour": 1, "minute": 15}
